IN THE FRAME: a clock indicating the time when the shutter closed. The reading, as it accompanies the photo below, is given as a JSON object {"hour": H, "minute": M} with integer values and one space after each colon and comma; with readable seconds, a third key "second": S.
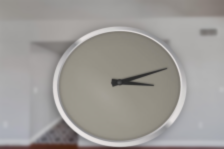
{"hour": 3, "minute": 12}
